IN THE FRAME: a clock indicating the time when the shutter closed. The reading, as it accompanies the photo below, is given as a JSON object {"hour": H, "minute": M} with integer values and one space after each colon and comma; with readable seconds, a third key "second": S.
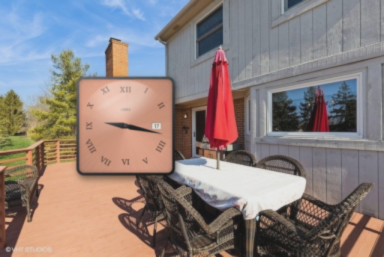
{"hour": 9, "minute": 17}
